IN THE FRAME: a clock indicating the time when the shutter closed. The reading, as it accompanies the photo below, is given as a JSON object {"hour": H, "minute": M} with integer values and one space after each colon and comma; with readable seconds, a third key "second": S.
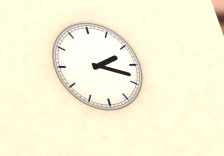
{"hour": 2, "minute": 18}
